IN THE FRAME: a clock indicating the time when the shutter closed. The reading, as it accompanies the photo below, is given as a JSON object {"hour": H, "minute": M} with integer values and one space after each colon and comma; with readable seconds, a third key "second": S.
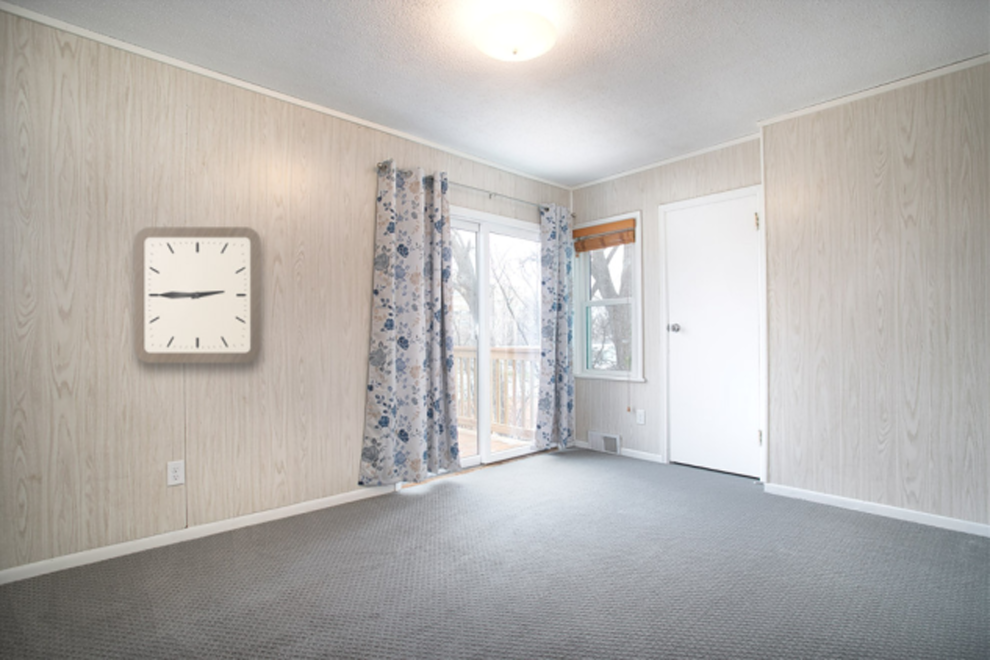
{"hour": 2, "minute": 45}
